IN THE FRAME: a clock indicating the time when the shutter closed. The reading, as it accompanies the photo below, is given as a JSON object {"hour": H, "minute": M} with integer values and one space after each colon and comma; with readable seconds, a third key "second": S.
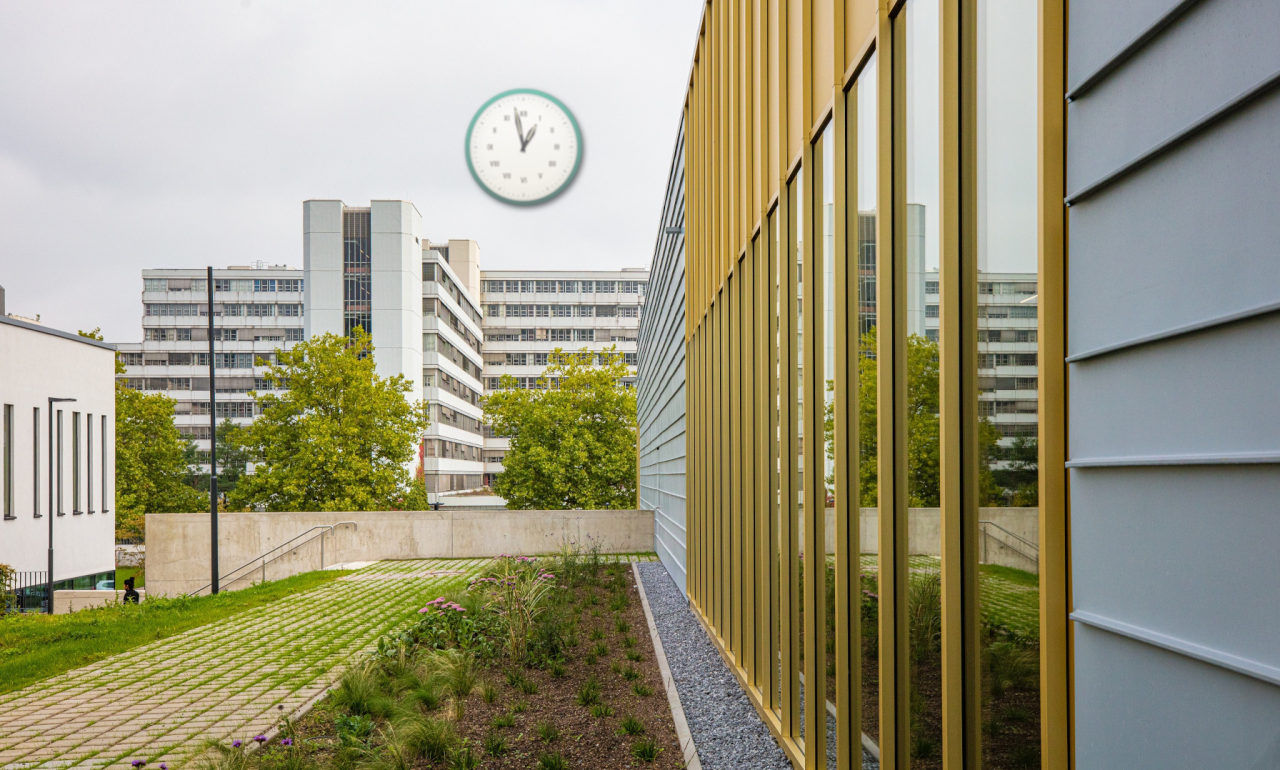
{"hour": 12, "minute": 58}
